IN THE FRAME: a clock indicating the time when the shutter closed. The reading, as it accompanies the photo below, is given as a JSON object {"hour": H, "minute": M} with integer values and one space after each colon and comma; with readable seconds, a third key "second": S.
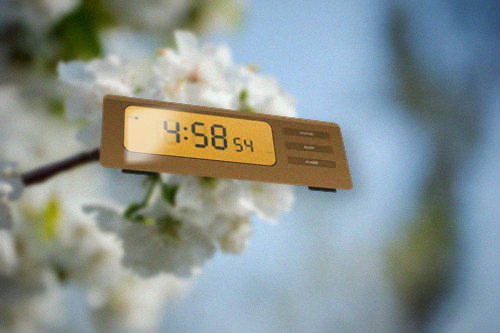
{"hour": 4, "minute": 58, "second": 54}
